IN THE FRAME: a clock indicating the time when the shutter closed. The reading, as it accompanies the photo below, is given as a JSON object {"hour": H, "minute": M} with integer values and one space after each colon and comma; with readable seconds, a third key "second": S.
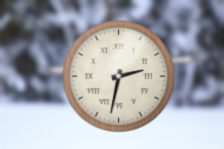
{"hour": 2, "minute": 32}
